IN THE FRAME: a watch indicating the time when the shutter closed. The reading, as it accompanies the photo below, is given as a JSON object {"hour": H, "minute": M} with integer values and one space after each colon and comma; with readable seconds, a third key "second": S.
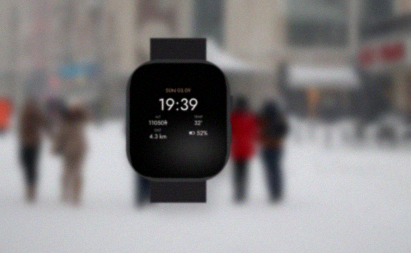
{"hour": 19, "minute": 39}
